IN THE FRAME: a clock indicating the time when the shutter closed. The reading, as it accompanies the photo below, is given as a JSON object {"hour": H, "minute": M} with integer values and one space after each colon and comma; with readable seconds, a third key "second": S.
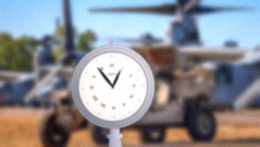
{"hour": 12, "minute": 54}
